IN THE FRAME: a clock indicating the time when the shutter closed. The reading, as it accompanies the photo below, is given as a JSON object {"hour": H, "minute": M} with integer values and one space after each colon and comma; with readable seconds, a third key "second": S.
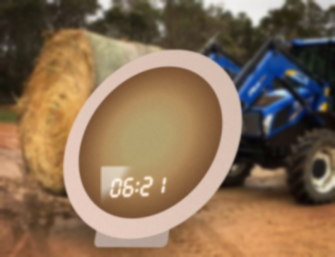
{"hour": 6, "minute": 21}
